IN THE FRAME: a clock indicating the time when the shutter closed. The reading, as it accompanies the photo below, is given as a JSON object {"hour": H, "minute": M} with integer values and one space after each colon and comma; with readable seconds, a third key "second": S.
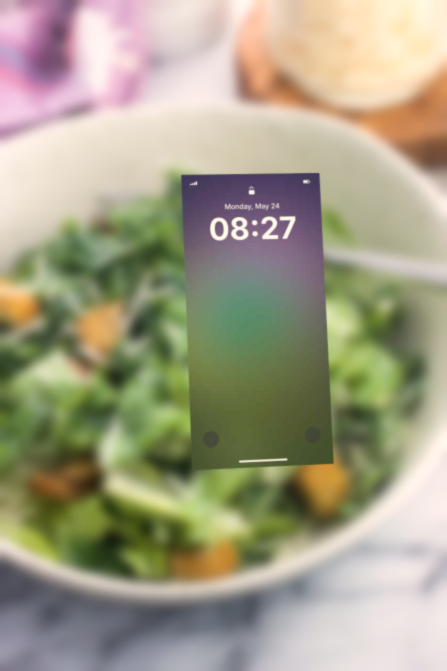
{"hour": 8, "minute": 27}
